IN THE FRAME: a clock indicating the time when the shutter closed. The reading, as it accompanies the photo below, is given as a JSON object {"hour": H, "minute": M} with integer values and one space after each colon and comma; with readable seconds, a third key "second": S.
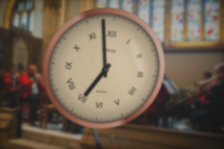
{"hour": 6, "minute": 58}
